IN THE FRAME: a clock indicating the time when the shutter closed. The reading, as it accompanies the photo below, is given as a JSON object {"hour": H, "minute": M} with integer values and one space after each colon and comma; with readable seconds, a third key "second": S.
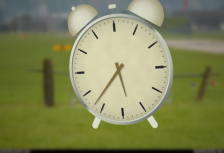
{"hour": 5, "minute": 37}
